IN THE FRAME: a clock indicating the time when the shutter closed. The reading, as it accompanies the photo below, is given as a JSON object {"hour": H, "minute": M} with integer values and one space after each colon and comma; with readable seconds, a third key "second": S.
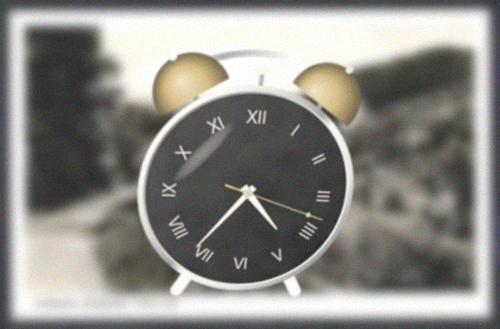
{"hour": 4, "minute": 36, "second": 18}
